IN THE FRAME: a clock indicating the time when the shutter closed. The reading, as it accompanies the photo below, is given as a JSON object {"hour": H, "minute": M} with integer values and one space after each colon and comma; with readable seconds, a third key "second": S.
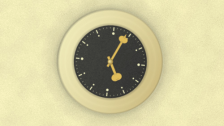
{"hour": 5, "minute": 4}
